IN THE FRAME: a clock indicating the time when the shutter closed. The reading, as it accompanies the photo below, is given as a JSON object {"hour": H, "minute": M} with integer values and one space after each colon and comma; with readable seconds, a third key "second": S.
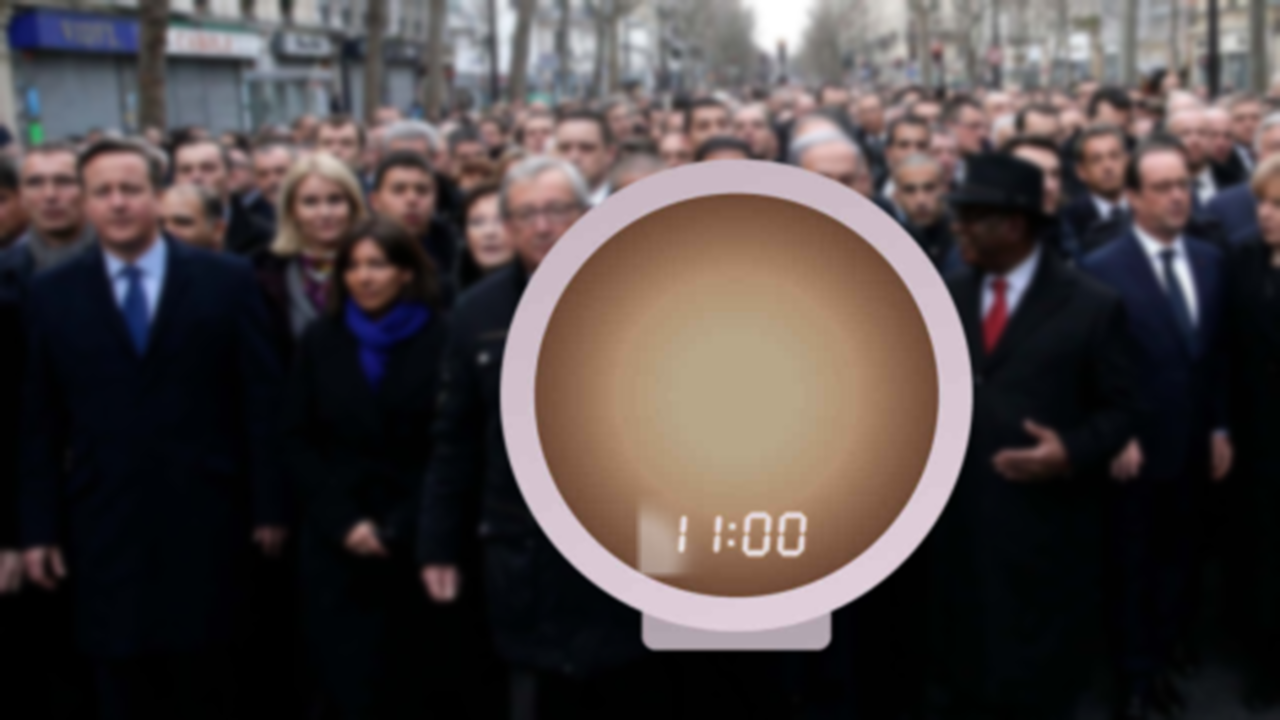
{"hour": 11, "minute": 0}
